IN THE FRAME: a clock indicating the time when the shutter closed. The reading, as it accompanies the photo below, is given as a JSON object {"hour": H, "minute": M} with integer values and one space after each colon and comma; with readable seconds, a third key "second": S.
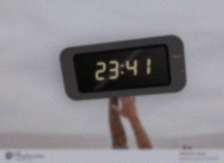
{"hour": 23, "minute": 41}
